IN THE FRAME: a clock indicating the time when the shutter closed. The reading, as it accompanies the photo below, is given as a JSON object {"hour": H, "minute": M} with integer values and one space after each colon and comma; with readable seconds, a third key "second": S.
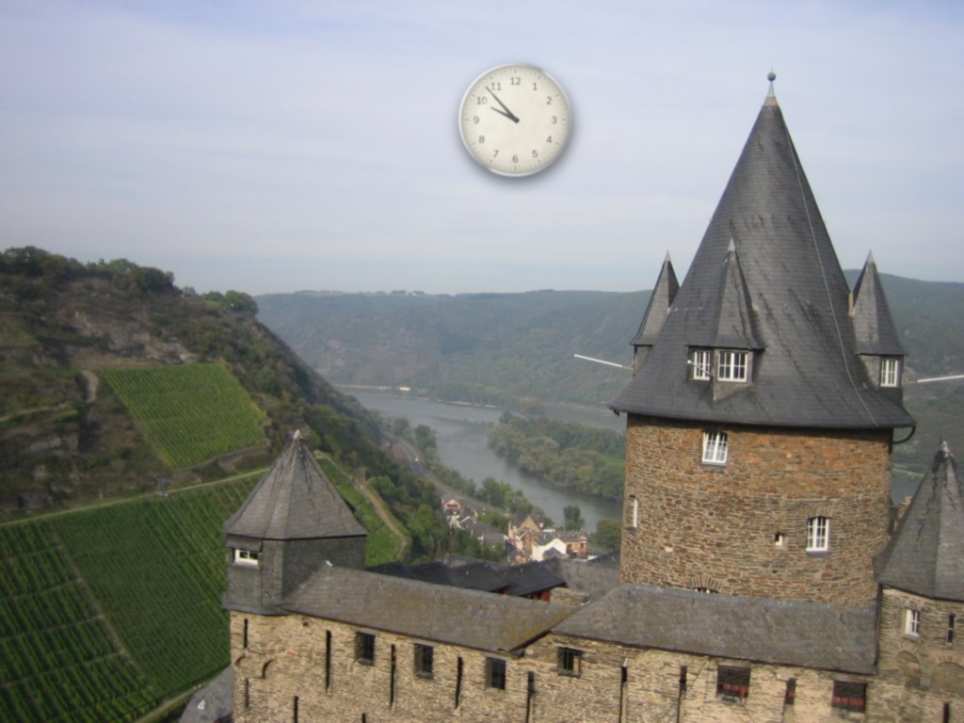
{"hour": 9, "minute": 53}
